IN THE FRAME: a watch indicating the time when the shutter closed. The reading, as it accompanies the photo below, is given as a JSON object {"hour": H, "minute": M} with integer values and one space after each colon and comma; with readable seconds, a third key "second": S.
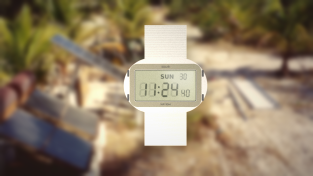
{"hour": 11, "minute": 24, "second": 40}
